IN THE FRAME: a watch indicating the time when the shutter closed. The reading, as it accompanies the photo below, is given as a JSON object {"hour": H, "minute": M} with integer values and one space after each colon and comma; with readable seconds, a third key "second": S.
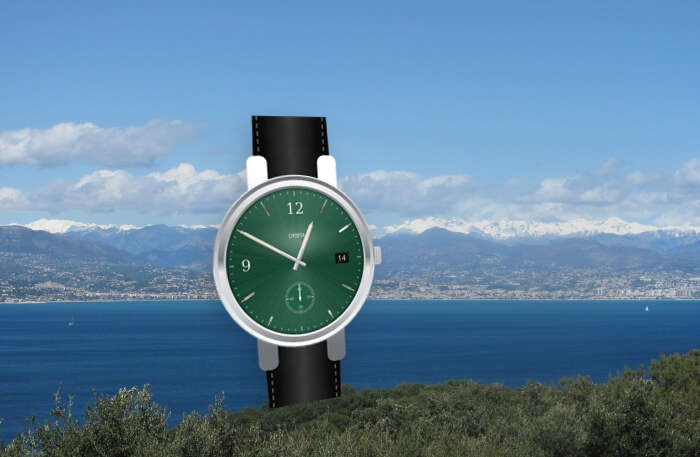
{"hour": 12, "minute": 50}
